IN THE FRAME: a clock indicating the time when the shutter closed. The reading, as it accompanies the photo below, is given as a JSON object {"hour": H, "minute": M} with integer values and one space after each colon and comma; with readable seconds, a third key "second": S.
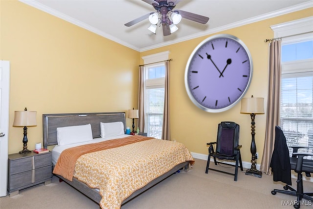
{"hour": 12, "minute": 52}
